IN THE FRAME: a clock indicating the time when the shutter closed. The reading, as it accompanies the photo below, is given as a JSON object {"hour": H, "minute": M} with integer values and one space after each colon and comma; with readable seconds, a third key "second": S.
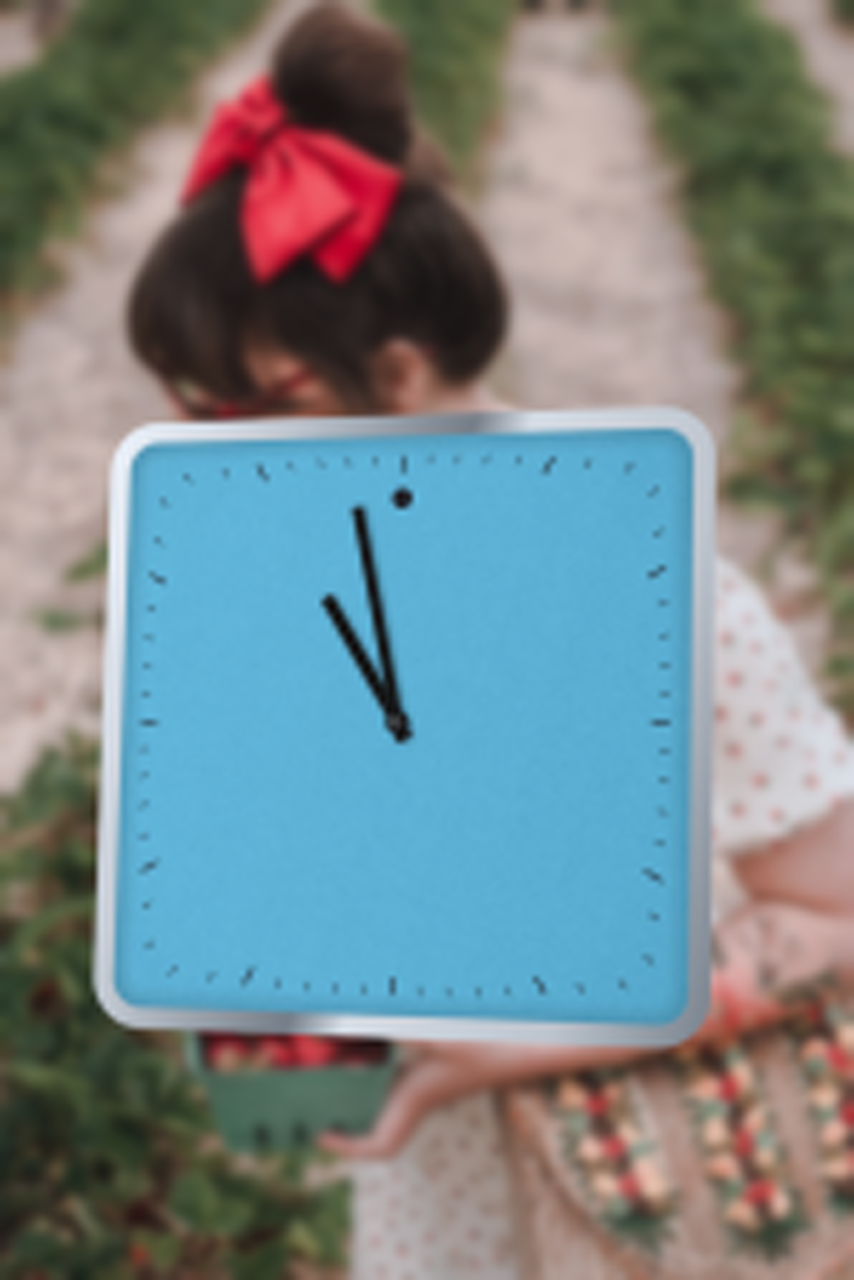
{"hour": 10, "minute": 58}
